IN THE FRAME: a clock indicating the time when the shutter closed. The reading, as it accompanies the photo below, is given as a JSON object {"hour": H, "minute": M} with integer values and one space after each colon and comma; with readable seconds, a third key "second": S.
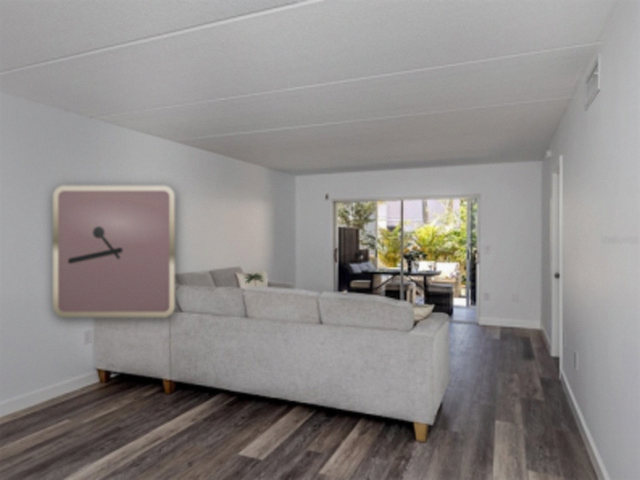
{"hour": 10, "minute": 43}
